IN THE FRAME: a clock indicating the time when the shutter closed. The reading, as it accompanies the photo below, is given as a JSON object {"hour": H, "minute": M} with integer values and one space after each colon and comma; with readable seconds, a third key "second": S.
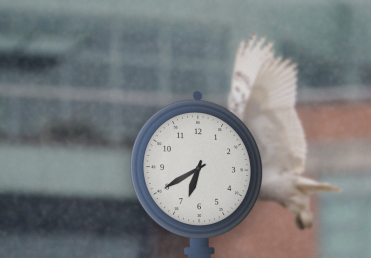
{"hour": 6, "minute": 40}
